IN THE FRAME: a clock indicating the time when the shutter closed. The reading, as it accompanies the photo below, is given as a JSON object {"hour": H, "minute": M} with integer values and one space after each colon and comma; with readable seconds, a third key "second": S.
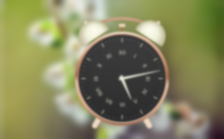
{"hour": 5, "minute": 13}
